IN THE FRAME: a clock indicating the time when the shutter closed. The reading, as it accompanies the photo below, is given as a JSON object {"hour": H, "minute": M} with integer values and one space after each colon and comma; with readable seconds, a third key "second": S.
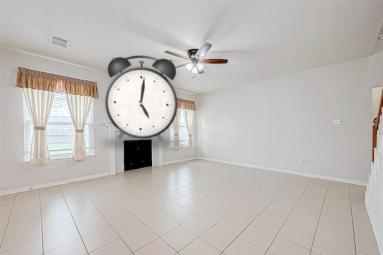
{"hour": 5, "minute": 1}
